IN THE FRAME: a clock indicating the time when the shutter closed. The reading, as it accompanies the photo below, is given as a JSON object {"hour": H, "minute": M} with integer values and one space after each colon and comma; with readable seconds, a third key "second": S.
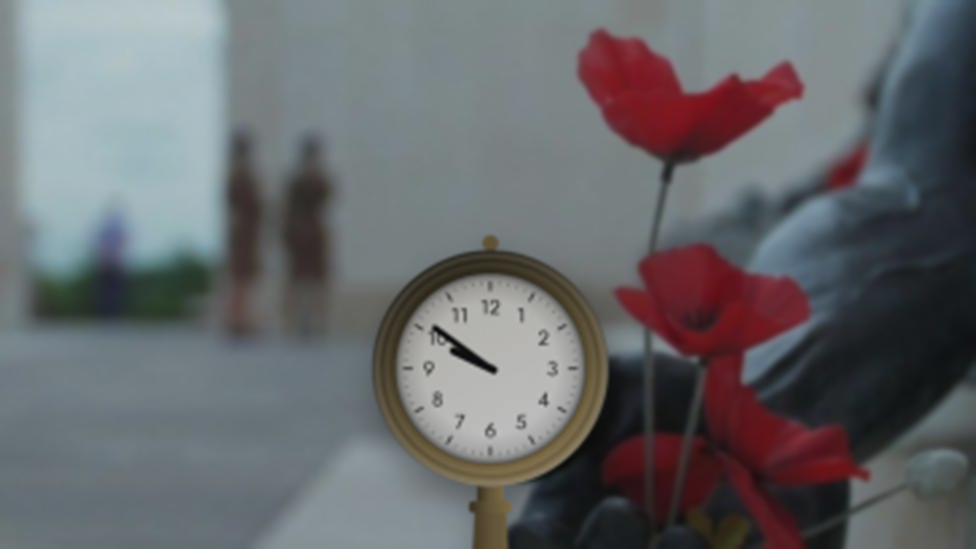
{"hour": 9, "minute": 51}
